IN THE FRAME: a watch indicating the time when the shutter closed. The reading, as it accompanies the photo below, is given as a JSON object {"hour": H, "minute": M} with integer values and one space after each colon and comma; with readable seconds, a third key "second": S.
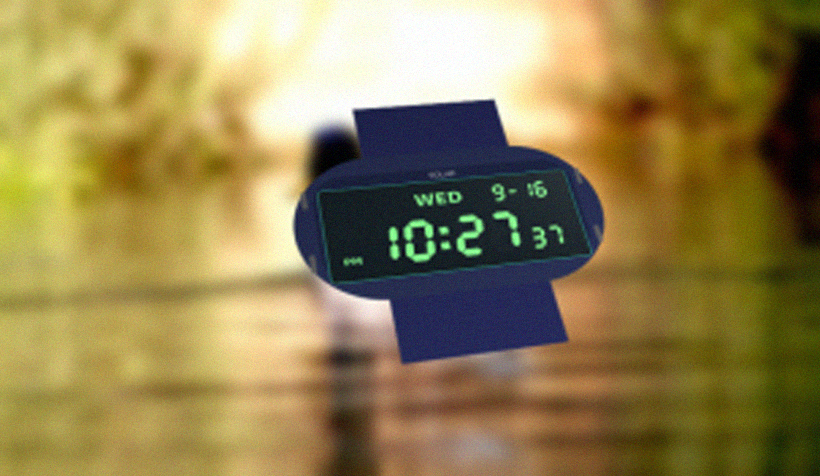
{"hour": 10, "minute": 27, "second": 37}
